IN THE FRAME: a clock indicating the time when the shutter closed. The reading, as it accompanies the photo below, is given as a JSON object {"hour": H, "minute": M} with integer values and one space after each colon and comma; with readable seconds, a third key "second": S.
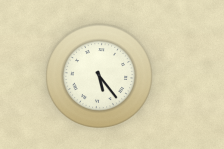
{"hour": 5, "minute": 23}
